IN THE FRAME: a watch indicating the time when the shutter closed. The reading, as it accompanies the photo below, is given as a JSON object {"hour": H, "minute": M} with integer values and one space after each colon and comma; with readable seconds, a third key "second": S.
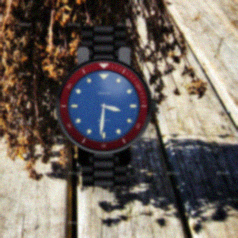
{"hour": 3, "minute": 31}
